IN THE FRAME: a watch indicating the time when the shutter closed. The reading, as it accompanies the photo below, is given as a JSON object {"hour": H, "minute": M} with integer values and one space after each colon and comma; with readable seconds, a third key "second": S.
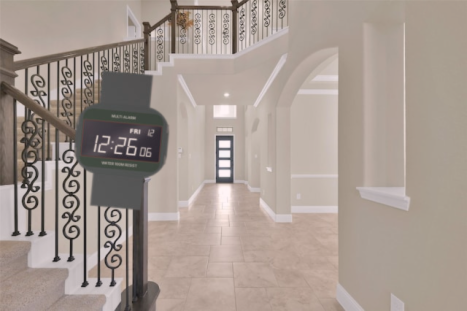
{"hour": 12, "minute": 26}
